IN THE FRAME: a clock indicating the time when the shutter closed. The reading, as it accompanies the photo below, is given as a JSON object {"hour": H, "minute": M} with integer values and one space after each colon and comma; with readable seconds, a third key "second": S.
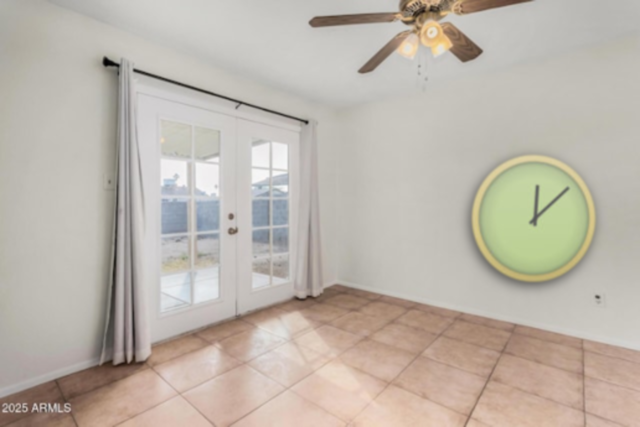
{"hour": 12, "minute": 8}
